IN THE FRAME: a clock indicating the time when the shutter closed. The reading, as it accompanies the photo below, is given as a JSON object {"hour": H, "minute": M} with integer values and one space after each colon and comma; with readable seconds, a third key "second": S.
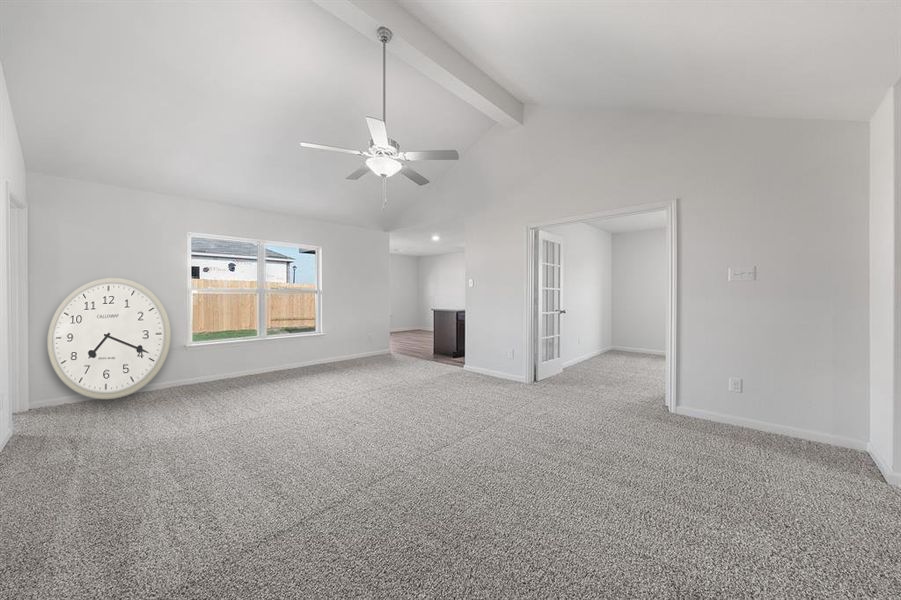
{"hour": 7, "minute": 19}
